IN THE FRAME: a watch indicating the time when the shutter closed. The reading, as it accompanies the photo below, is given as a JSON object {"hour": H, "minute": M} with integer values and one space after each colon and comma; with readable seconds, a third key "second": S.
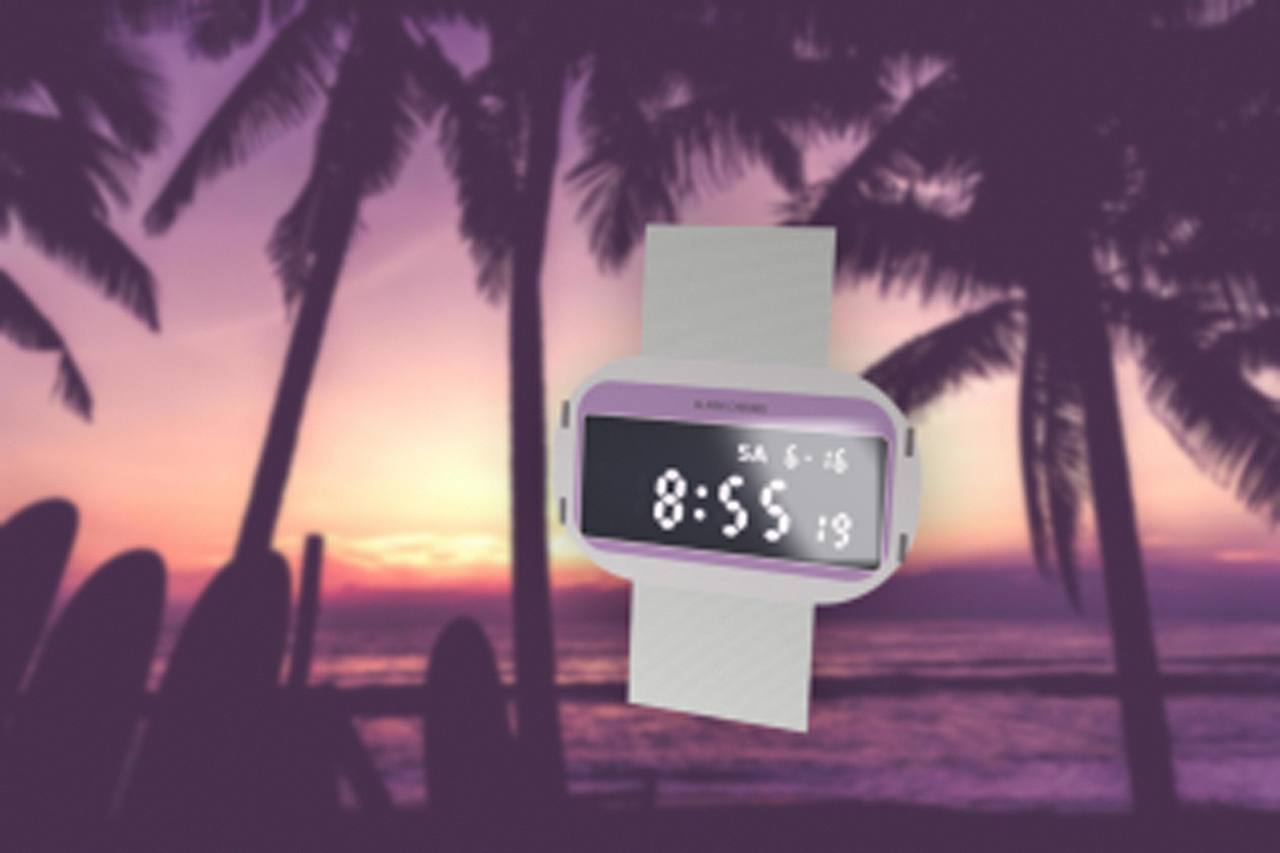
{"hour": 8, "minute": 55, "second": 19}
